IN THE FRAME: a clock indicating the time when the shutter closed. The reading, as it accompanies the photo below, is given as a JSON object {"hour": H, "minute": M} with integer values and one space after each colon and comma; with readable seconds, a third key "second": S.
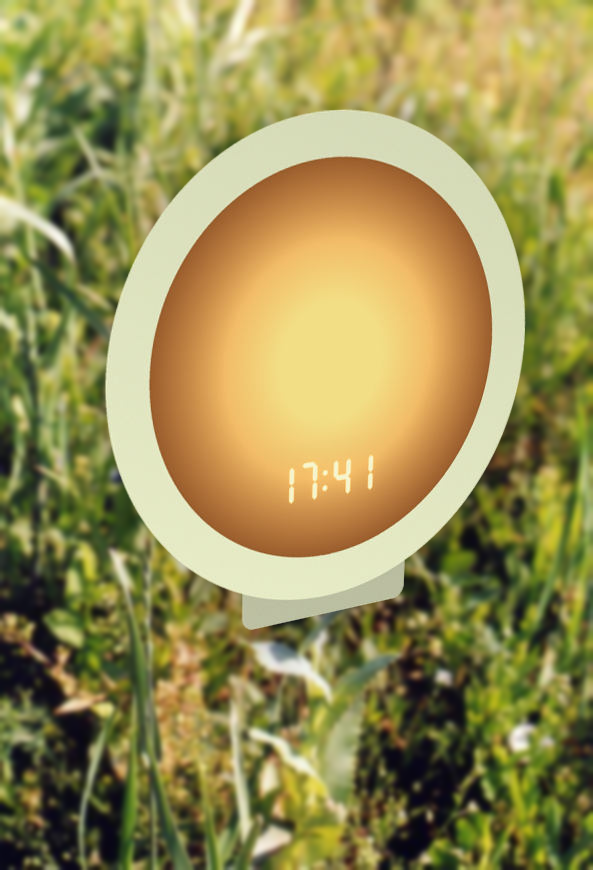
{"hour": 17, "minute": 41}
